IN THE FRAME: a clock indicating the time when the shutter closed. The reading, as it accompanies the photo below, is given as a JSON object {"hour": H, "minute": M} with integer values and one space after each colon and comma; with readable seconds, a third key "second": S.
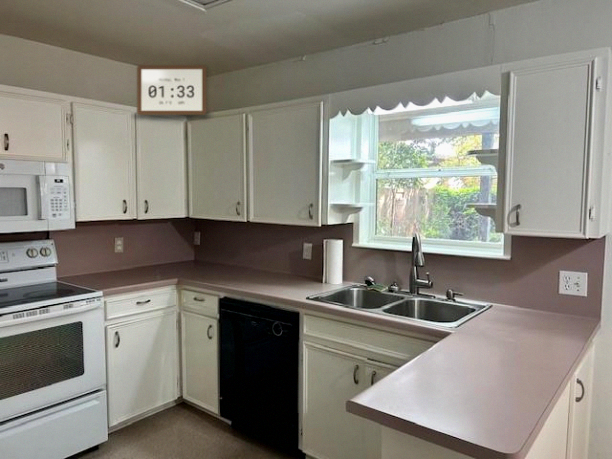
{"hour": 1, "minute": 33}
